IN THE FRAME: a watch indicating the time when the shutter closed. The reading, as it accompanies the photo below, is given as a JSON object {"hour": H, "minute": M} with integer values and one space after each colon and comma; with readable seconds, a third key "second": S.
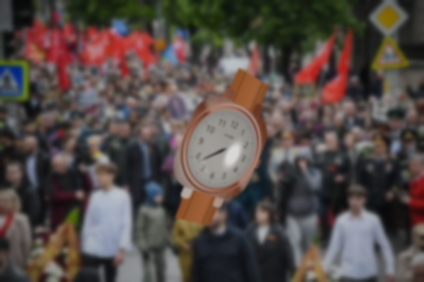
{"hour": 7, "minute": 38}
